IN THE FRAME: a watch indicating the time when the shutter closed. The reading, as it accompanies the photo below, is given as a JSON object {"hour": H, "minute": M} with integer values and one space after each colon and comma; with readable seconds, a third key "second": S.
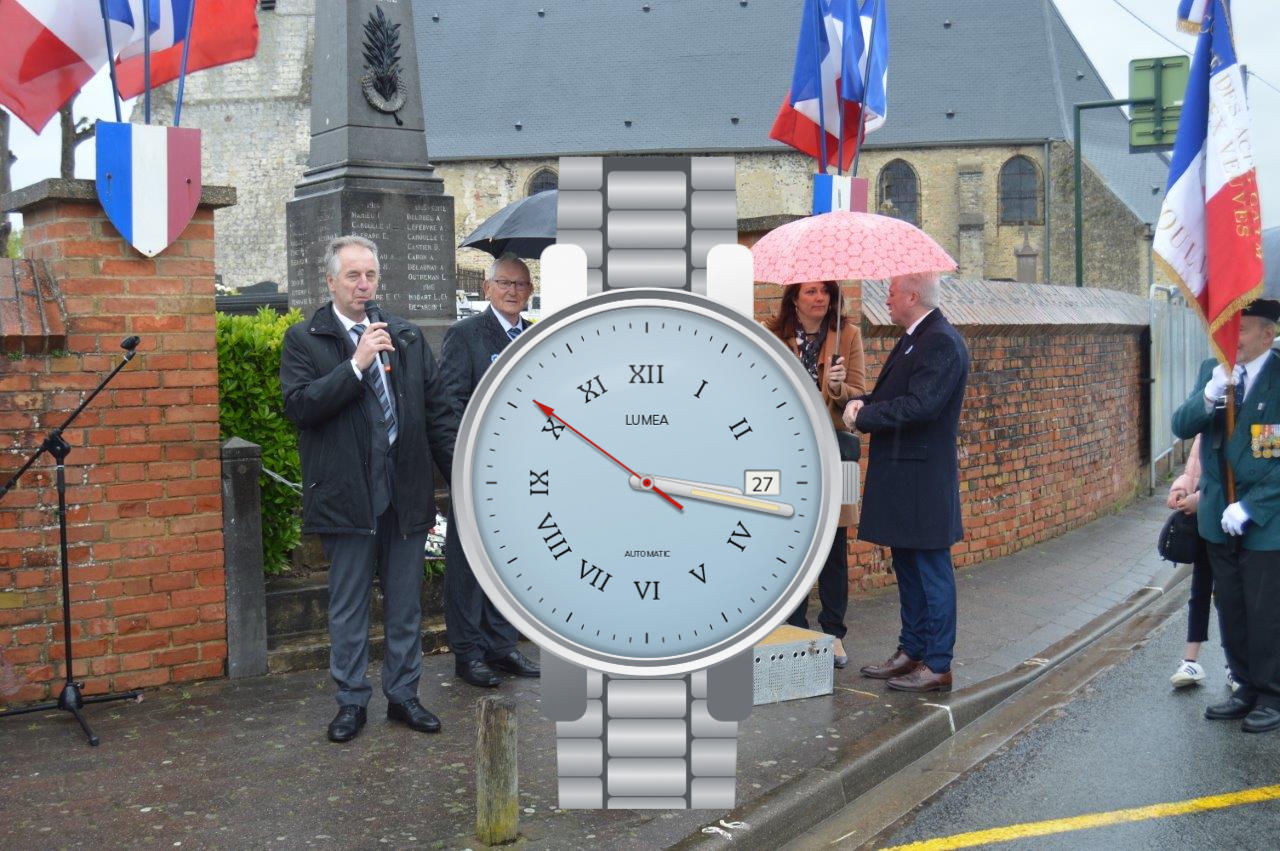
{"hour": 3, "minute": 16, "second": 51}
